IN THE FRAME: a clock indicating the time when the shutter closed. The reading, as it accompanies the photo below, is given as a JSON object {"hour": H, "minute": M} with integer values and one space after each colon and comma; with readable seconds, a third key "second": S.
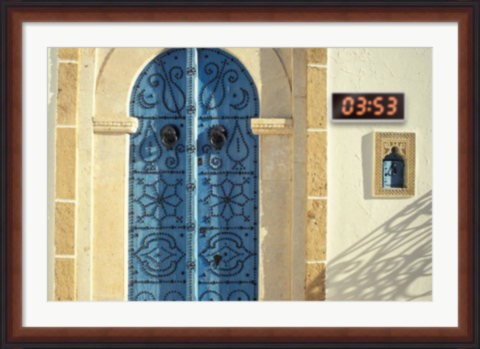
{"hour": 3, "minute": 53}
